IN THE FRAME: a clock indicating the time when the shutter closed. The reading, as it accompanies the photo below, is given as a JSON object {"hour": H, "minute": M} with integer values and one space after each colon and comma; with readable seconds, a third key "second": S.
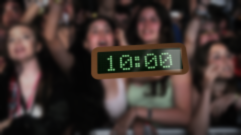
{"hour": 10, "minute": 0}
